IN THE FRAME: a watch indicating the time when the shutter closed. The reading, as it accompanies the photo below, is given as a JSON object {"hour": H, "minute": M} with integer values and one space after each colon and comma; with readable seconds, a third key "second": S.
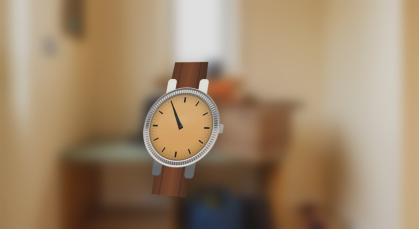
{"hour": 10, "minute": 55}
